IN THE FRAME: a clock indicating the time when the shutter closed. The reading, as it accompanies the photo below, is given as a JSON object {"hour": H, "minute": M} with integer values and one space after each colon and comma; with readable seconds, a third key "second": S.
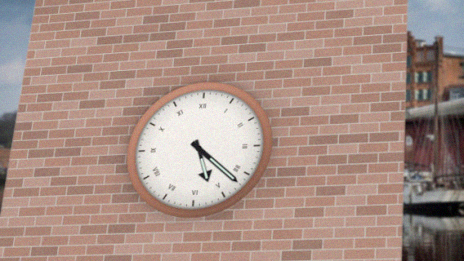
{"hour": 5, "minute": 22}
